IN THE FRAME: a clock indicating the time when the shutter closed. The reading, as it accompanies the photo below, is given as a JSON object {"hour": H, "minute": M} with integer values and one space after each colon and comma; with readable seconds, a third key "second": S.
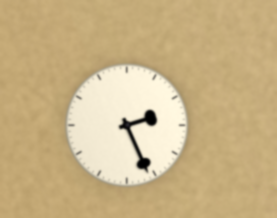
{"hour": 2, "minute": 26}
